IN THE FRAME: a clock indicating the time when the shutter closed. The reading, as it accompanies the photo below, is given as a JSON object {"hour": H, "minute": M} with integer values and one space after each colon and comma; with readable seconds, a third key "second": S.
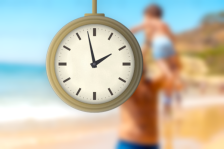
{"hour": 1, "minute": 58}
